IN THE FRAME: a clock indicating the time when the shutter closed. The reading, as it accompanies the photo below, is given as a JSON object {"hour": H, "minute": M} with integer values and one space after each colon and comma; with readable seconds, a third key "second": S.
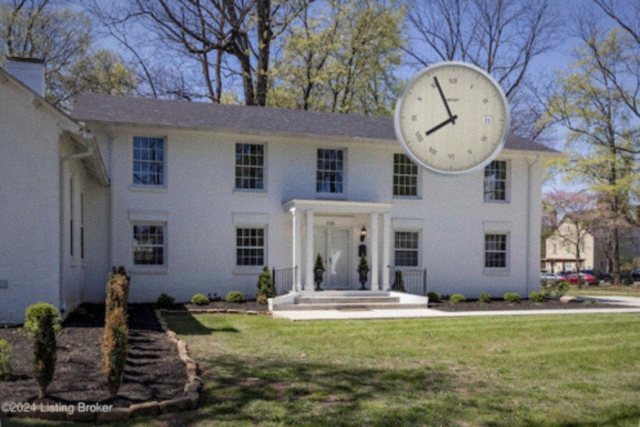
{"hour": 7, "minute": 56}
